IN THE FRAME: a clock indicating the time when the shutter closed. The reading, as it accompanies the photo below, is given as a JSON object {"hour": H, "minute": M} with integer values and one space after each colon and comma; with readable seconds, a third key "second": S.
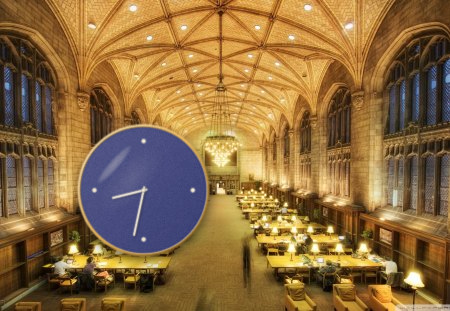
{"hour": 8, "minute": 32}
